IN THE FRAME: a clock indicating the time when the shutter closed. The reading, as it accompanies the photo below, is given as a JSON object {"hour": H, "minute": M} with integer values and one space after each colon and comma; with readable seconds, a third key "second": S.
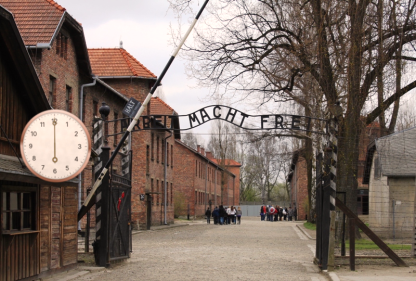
{"hour": 6, "minute": 0}
